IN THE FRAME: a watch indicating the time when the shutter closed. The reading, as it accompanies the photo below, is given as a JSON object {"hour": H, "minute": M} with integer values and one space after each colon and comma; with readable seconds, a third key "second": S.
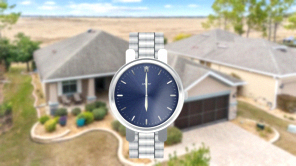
{"hour": 6, "minute": 0}
